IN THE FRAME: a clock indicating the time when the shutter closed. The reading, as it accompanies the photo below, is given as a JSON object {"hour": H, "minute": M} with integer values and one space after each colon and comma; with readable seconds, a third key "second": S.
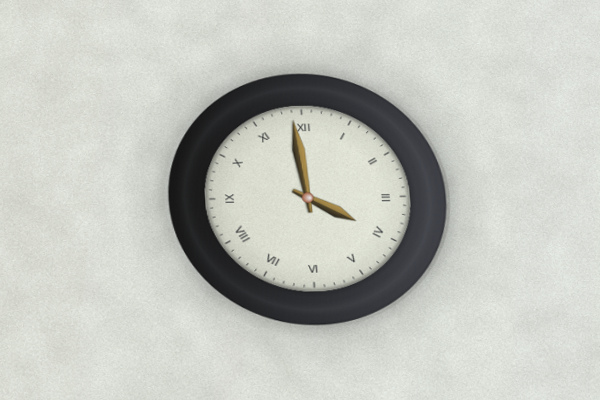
{"hour": 3, "minute": 59}
